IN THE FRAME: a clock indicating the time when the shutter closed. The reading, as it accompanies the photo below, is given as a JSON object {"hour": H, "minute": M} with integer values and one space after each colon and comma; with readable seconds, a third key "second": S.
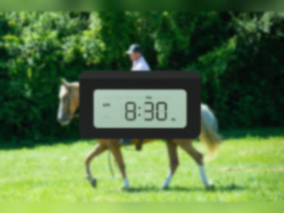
{"hour": 8, "minute": 30}
